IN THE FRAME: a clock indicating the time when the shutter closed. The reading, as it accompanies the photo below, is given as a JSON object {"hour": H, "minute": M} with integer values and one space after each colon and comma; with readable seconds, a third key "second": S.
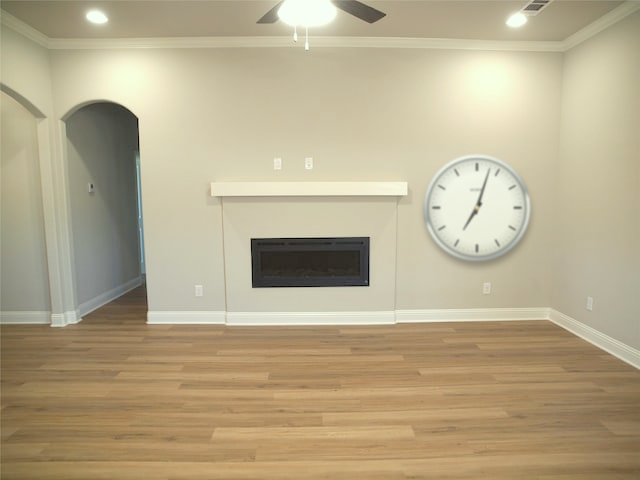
{"hour": 7, "minute": 3}
